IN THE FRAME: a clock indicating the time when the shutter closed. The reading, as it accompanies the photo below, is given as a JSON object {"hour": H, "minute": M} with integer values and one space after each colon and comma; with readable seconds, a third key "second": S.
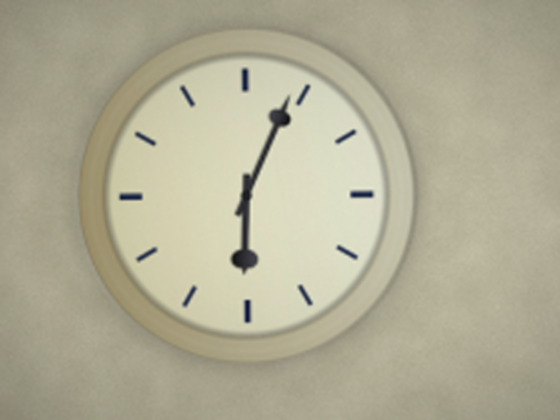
{"hour": 6, "minute": 4}
